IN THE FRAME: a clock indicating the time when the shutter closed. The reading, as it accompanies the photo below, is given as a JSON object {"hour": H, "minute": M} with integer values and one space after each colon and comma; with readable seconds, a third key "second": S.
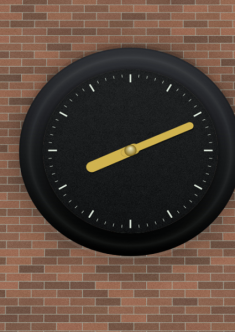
{"hour": 8, "minute": 11}
